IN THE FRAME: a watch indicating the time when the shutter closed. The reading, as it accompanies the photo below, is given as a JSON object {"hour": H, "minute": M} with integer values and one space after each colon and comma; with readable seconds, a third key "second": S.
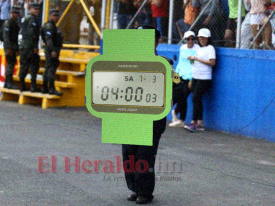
{"hour": 4, "minute": 0, "second": 3}
